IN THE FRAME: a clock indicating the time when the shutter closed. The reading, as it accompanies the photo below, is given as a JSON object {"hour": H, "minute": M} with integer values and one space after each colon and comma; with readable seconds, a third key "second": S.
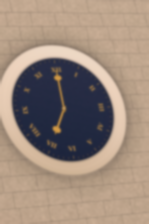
{"hour": 7, "minute": 0}
